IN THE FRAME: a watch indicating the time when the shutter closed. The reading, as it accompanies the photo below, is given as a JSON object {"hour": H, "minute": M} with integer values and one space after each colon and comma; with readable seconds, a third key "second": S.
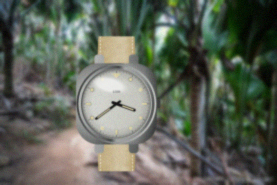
{"hour": 3, "minute": 39}
